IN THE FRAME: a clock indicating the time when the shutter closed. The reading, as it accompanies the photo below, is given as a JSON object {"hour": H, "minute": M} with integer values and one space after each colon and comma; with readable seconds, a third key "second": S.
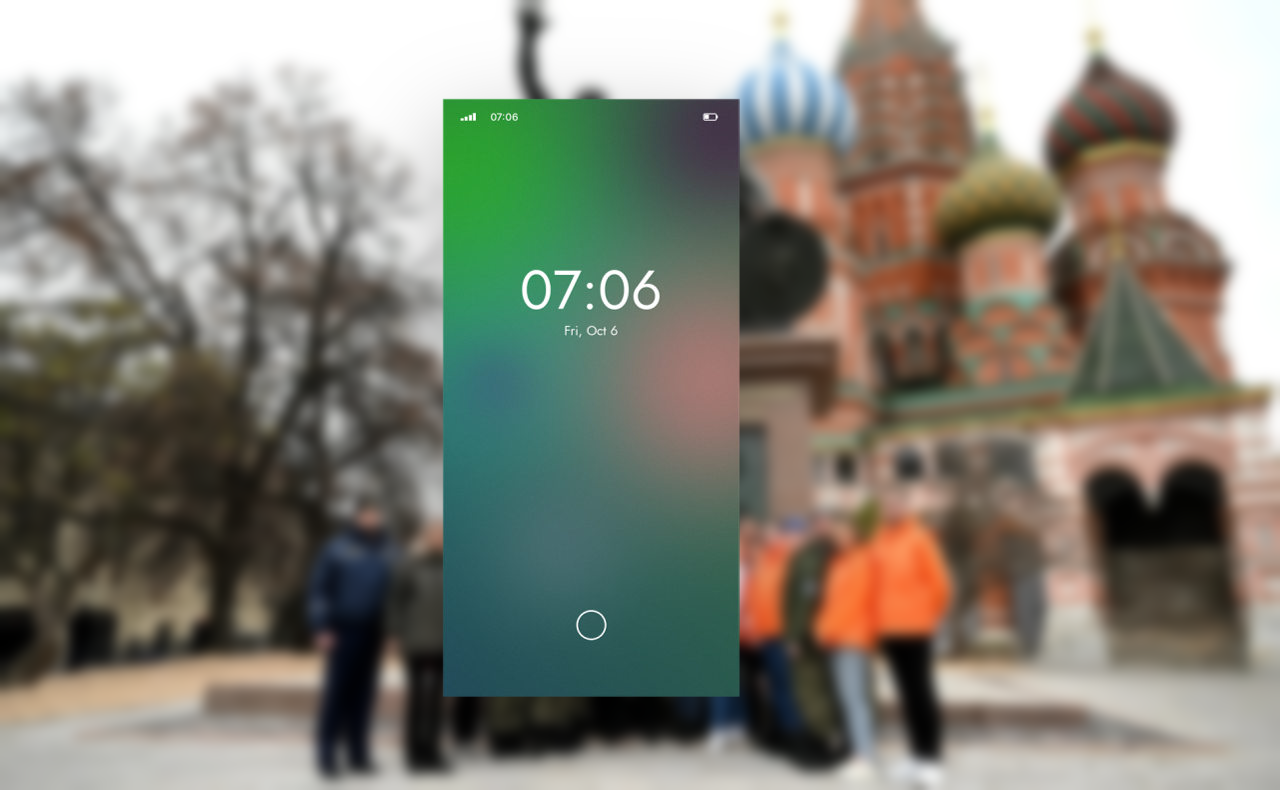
{"hour": 7, "minute": 6}
